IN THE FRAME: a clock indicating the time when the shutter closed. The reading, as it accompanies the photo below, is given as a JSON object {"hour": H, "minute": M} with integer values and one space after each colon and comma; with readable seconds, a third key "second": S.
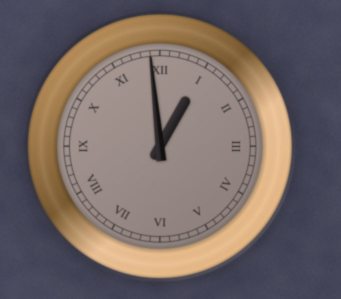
{"hour": 12, "minute": 59}
